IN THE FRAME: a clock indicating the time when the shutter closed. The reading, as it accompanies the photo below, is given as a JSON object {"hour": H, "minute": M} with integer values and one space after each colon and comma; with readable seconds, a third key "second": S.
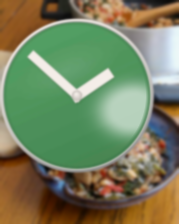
{"hour": 1, "minute": 52}
